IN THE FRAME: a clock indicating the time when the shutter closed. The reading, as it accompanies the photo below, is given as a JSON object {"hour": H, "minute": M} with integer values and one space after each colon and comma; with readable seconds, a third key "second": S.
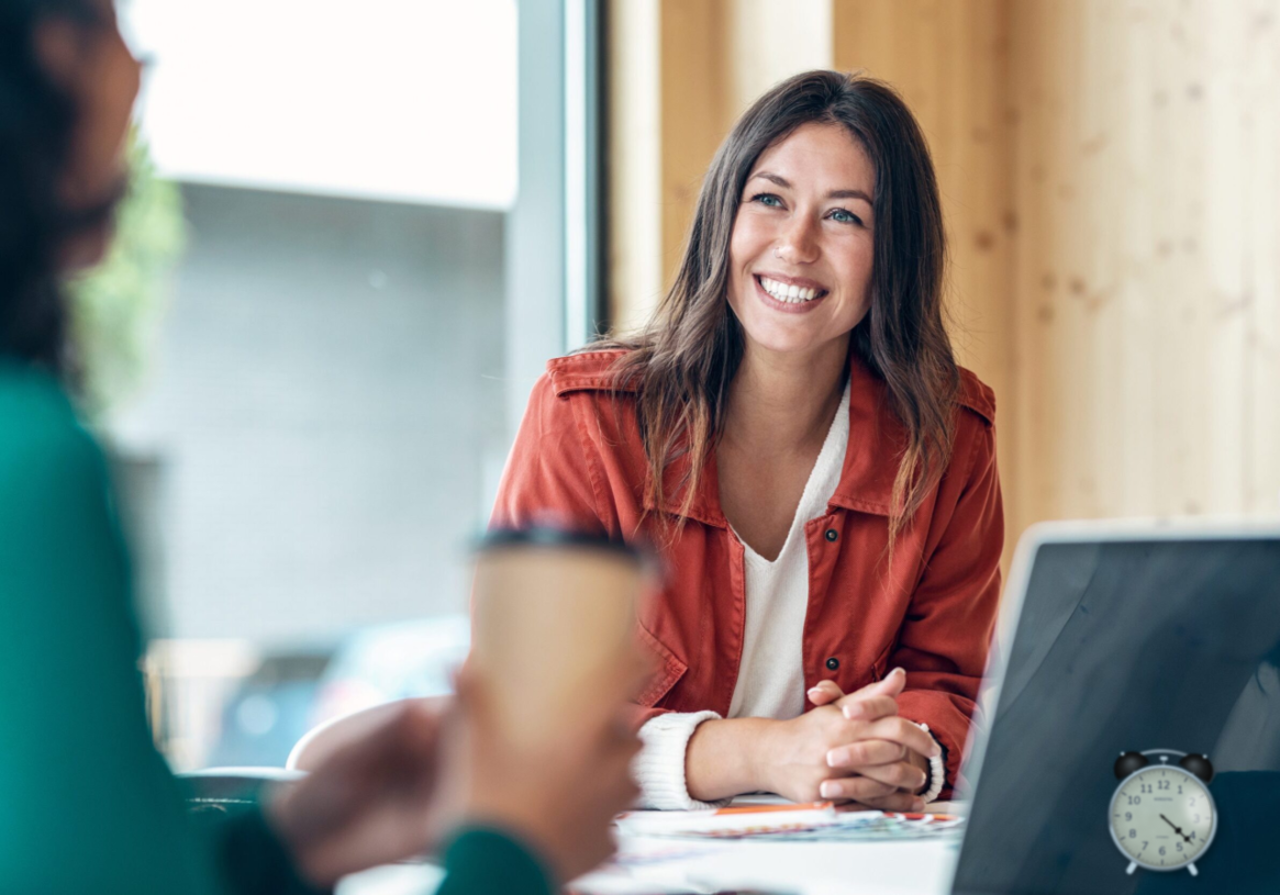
{"hour": 4, "minute": 22}
